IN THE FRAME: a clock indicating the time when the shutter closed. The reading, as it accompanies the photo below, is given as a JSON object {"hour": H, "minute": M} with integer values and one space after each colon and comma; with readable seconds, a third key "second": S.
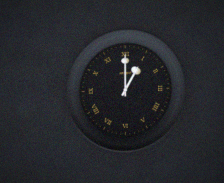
{"hour": 1, "minute": 0}
